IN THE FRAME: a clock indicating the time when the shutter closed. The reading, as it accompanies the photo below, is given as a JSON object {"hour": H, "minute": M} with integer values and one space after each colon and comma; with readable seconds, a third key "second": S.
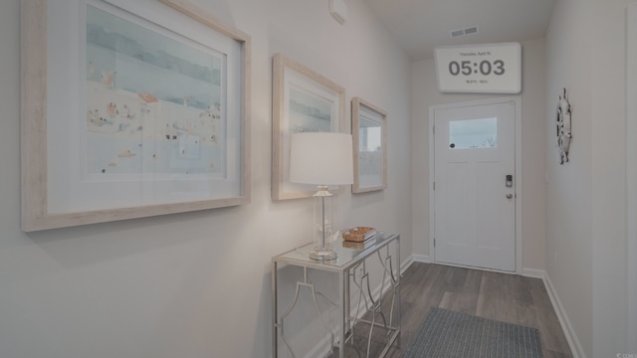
{"hour": 5, "minute": 3}
